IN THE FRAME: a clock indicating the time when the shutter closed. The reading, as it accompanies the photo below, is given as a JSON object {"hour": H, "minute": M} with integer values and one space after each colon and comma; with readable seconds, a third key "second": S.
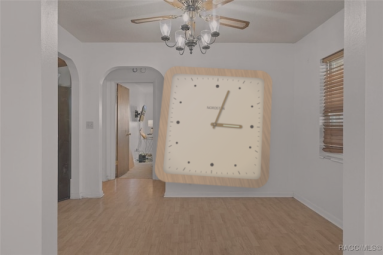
{"hour": 3, "minute": 3}
